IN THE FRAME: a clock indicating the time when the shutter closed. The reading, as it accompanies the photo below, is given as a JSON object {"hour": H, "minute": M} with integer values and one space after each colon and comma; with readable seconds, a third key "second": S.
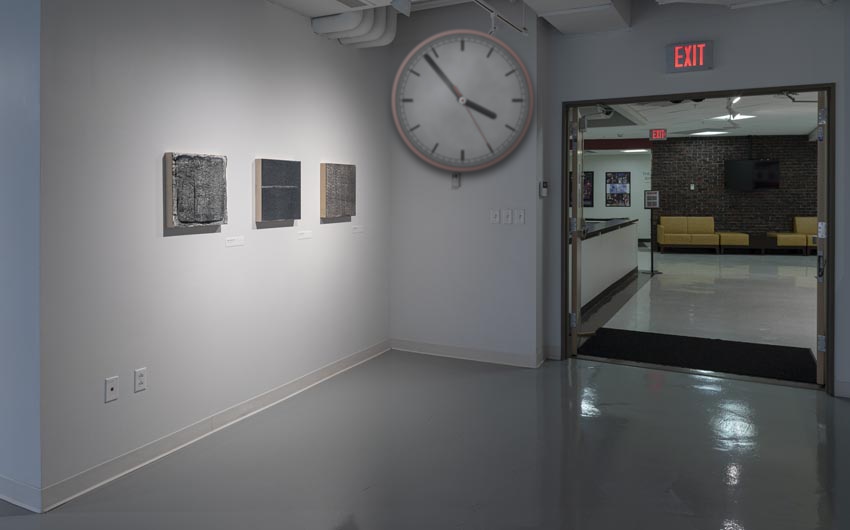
{"hour": 3, "minute": 53, "second": 25}
